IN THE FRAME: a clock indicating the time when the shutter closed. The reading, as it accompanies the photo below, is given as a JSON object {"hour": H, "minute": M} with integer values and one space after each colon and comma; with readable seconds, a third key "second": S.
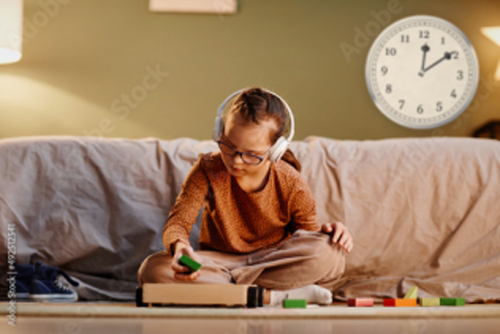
{"hour": 12, "minute": 9}
